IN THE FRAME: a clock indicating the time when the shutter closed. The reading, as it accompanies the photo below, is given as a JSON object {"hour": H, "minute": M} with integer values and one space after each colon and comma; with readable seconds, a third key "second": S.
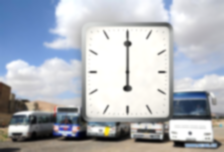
{"hour": 6, "minute": 0}
